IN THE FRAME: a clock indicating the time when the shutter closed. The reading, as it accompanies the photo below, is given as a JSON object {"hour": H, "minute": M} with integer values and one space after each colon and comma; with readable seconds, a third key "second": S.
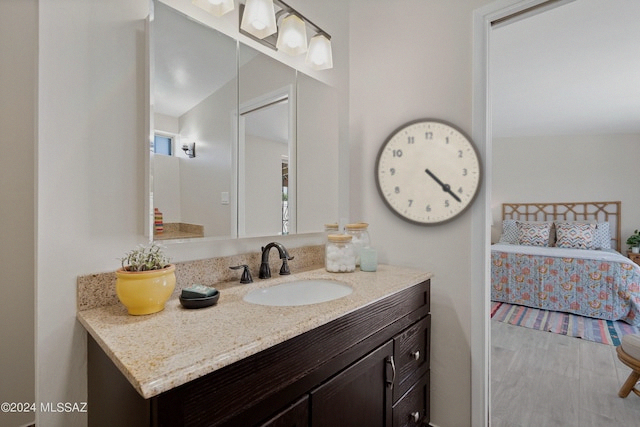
{"hour": 4, "minute": 22}
